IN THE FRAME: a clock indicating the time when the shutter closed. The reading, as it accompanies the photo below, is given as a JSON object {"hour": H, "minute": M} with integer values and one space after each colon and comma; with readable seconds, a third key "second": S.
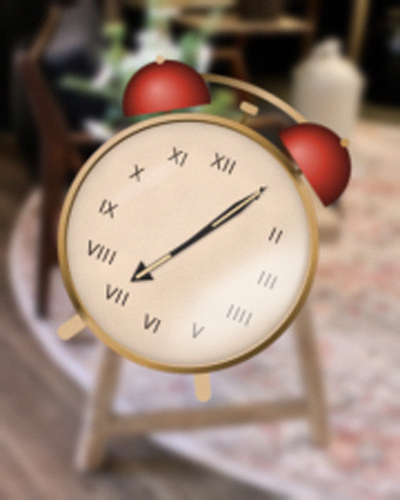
{"hour": 7, "minute": 5}
